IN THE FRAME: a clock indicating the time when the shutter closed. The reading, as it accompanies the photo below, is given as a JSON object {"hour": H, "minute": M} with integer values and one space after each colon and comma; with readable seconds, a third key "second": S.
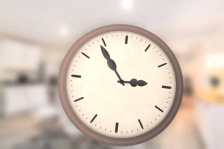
{"hour": 2, "minute": 54}
